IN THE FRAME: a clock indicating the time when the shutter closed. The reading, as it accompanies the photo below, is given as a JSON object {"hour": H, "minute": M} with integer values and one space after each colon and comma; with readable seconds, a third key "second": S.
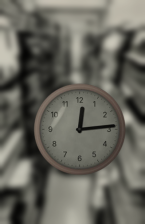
{"hour": 12, "minute": 14}
